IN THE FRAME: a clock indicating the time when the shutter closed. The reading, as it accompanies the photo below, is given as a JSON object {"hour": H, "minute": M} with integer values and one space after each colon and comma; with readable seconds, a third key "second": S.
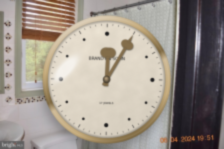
{"hour": 12, "minute": 5}
